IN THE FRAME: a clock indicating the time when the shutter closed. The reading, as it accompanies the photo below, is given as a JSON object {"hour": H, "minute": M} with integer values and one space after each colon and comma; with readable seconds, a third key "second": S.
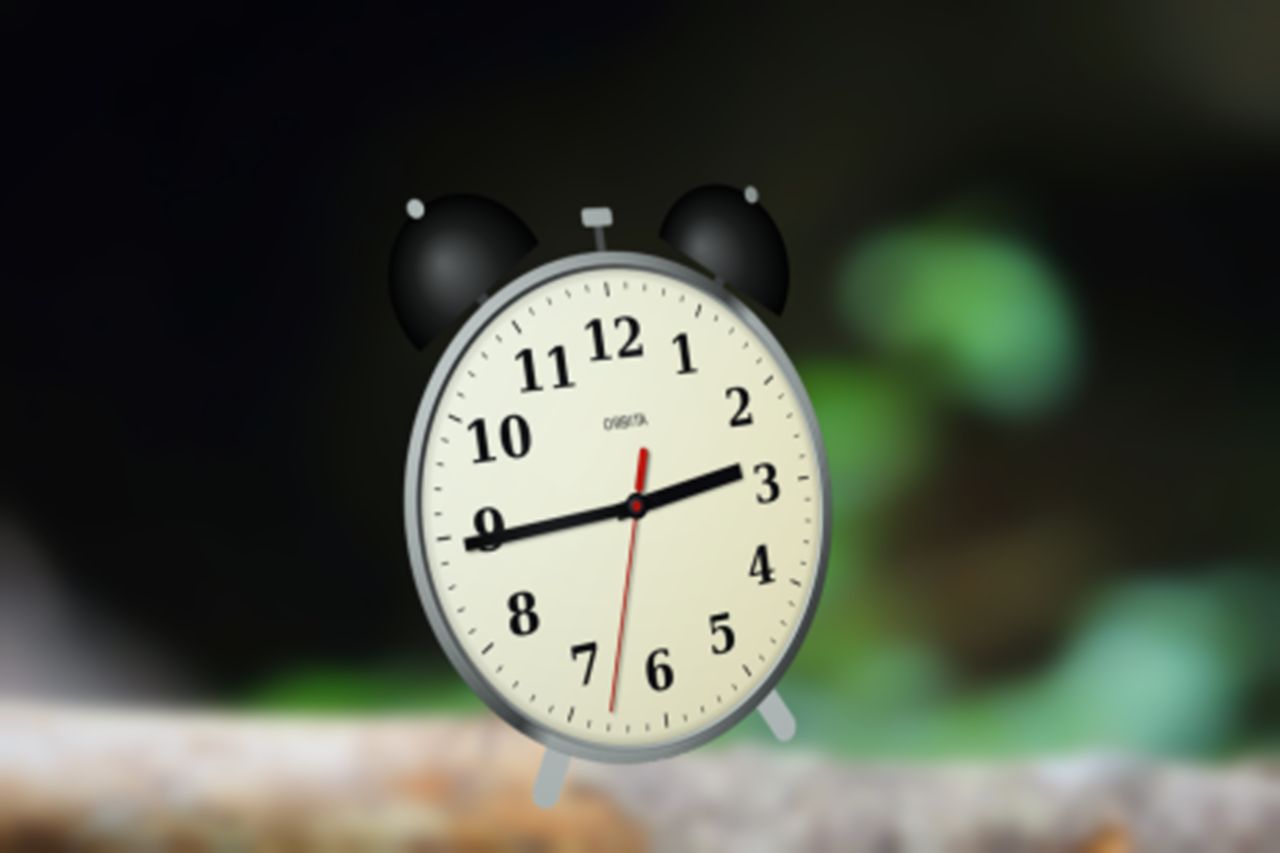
{"hour": 2, "minute": 44, "second": 33}
